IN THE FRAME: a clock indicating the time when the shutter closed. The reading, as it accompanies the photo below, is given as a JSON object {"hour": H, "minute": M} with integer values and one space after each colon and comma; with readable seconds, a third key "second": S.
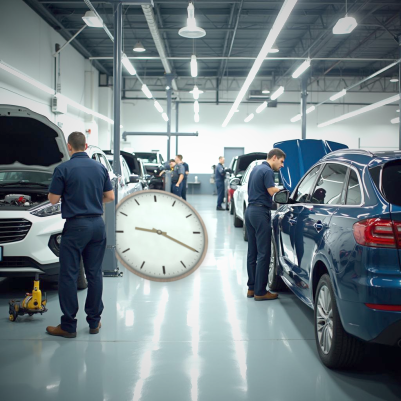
{"hour": 9, "minute": 20}
